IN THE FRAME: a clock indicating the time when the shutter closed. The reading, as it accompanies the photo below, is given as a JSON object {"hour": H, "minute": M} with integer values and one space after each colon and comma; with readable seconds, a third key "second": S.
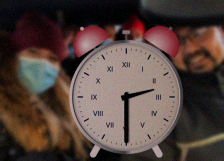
{"hour": 2, "minute": 30}
